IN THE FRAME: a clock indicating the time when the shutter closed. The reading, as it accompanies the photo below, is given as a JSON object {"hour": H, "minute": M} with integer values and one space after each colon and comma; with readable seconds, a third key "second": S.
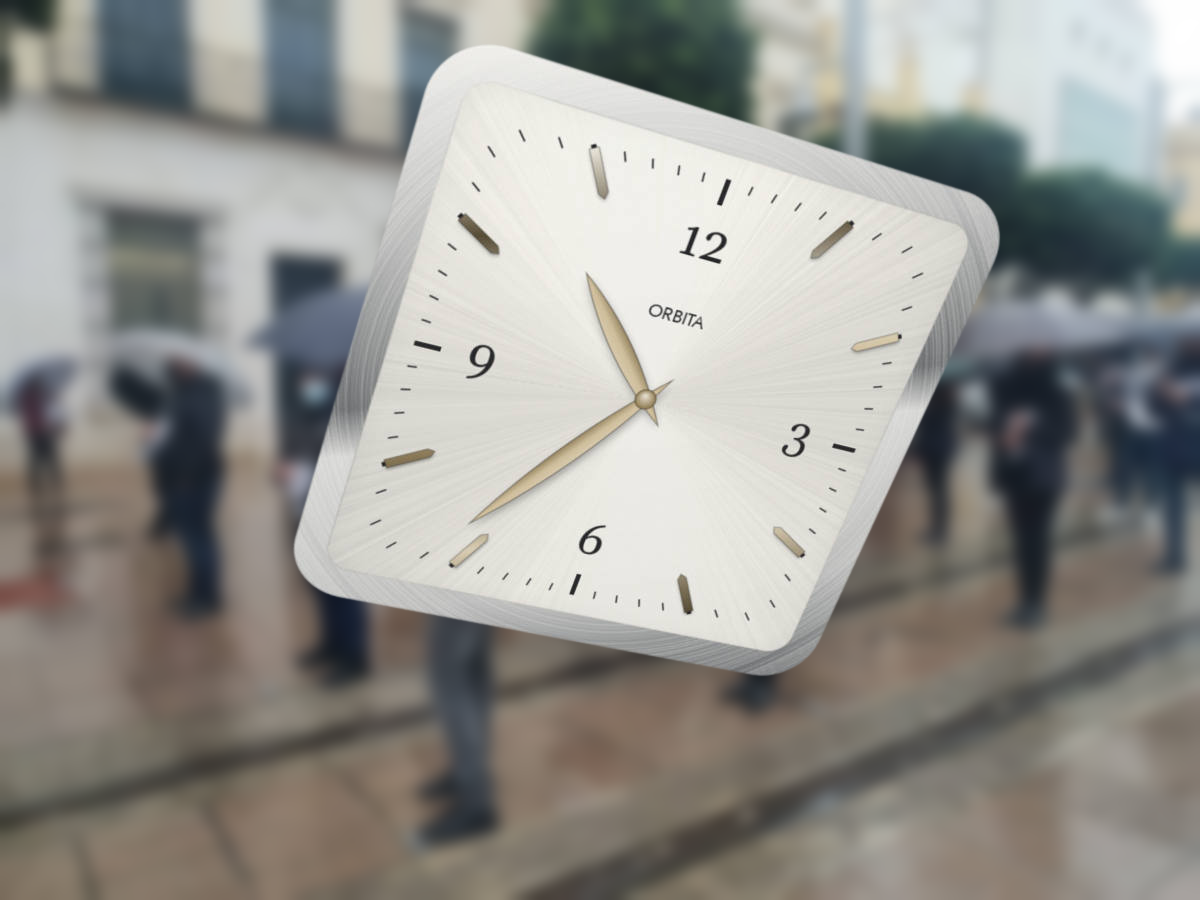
{"hour": 10, "minute": 36}
